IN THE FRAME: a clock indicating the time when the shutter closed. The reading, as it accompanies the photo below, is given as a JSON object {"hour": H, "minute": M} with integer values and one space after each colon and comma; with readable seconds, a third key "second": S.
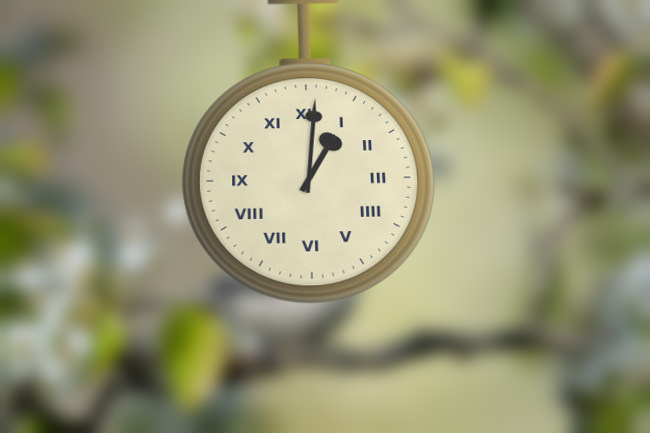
{"hour": 1, "minute": 1}
